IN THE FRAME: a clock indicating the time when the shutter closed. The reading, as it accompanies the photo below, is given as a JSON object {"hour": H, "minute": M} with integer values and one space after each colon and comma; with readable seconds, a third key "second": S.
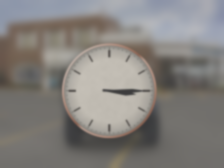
{"hour": 3, "minute": 15}
